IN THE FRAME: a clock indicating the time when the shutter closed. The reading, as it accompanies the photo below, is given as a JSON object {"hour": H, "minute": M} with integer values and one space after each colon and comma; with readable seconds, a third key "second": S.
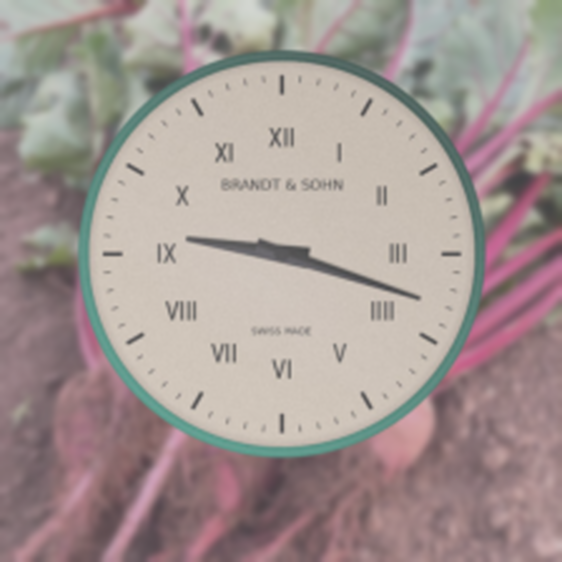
{"hour": 9, "minute": 18}
